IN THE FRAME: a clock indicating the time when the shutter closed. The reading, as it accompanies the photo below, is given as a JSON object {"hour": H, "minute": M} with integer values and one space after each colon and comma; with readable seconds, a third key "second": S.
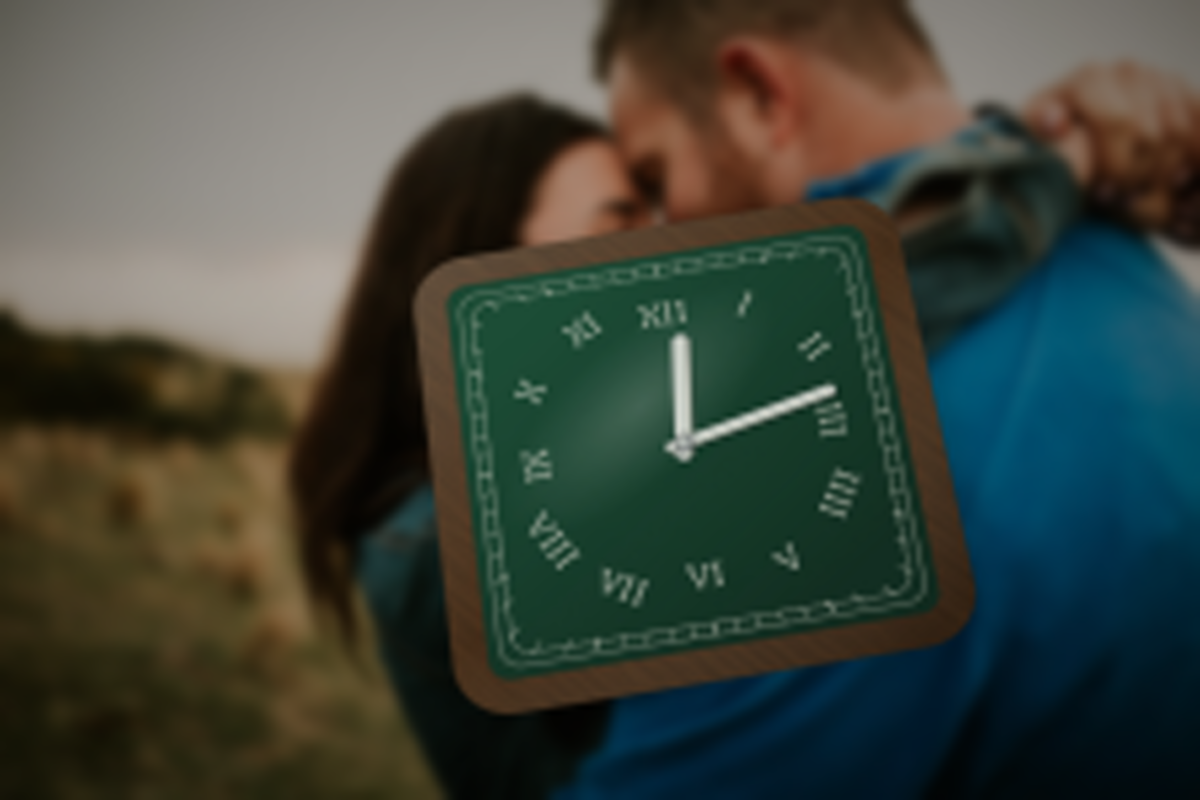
{"hour": 12, "minute": 13}
